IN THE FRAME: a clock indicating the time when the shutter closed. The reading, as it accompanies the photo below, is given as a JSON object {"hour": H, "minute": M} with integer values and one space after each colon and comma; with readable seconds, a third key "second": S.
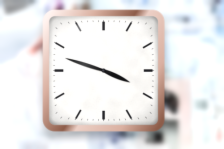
{"hour": 3, "minute": 48}
